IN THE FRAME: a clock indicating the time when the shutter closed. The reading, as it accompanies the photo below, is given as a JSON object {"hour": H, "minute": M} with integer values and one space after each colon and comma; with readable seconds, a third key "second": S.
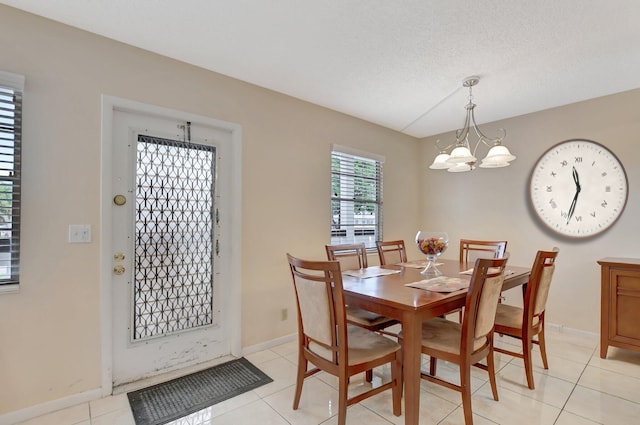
{"hour": 11, "minute": 33}
